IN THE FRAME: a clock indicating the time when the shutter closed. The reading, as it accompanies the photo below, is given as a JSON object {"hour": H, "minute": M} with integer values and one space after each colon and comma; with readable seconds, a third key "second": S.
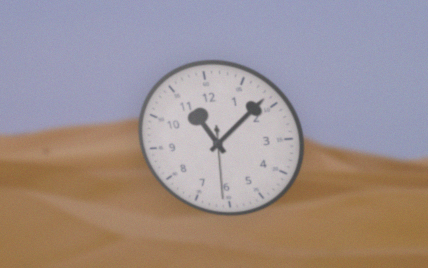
{"hour": 11, "minute": 8, "second": 31}
